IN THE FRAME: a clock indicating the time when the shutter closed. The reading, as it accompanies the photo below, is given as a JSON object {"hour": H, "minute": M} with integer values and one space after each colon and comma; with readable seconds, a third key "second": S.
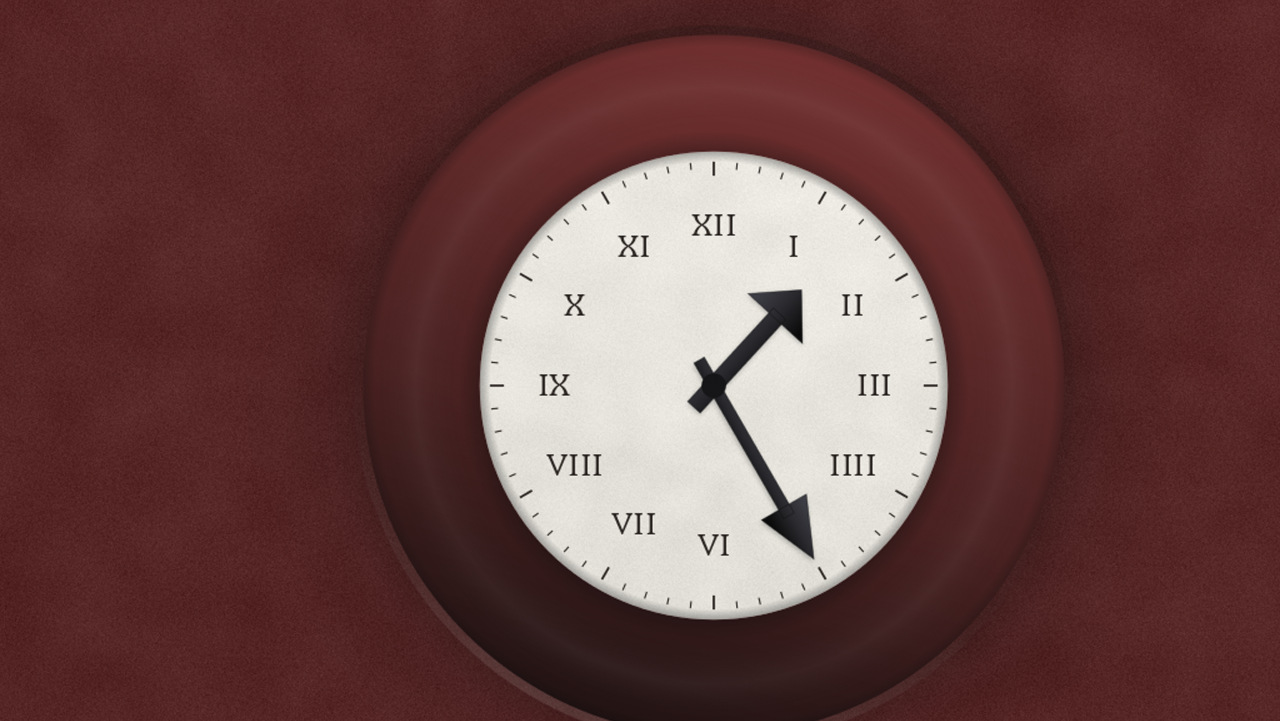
{"hour": 1, "minute": 25}
